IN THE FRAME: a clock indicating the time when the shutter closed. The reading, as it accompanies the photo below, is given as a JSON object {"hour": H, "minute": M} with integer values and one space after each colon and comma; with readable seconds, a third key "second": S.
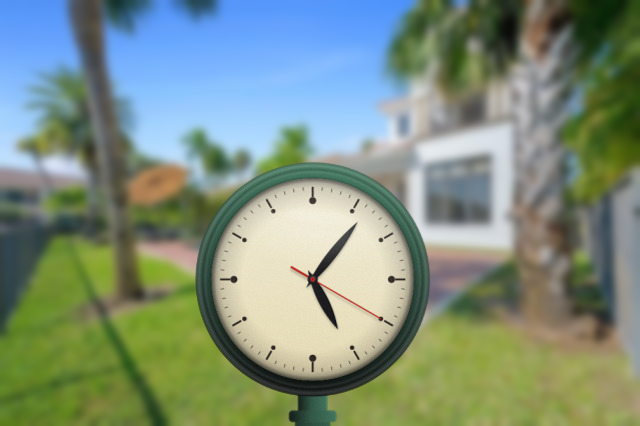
{"hour": 5, "minute": 6, "second": 20}
